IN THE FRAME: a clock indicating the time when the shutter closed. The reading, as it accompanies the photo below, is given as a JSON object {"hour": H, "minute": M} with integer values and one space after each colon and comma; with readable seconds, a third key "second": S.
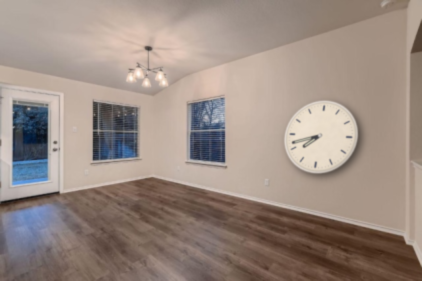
{"hour": 7, "minute": 42}
